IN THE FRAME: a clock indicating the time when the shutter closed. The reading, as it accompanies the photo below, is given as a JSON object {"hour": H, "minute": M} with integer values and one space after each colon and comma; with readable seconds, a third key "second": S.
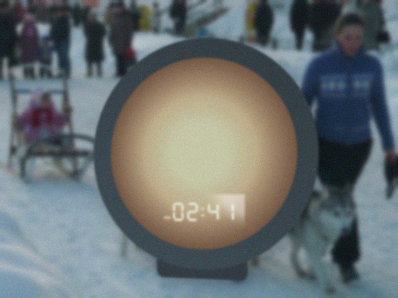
{"hour": 2, "minute": 41}
